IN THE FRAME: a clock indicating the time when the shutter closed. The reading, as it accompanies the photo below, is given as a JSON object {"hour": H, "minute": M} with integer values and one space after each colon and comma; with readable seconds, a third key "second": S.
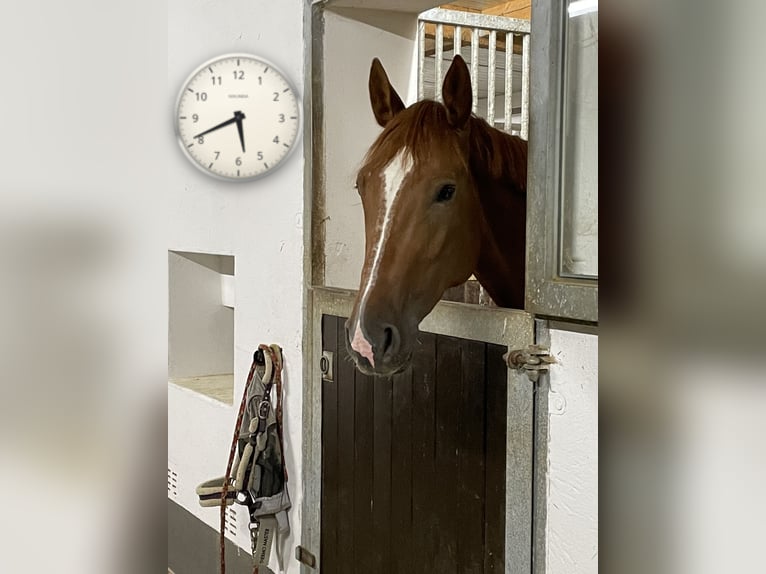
{"hour": 5, "minute": 41}
